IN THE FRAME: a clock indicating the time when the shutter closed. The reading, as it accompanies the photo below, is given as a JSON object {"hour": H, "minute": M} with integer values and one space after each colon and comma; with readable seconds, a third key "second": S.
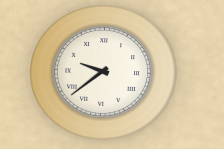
{"hour": 9, "minute": 38}
